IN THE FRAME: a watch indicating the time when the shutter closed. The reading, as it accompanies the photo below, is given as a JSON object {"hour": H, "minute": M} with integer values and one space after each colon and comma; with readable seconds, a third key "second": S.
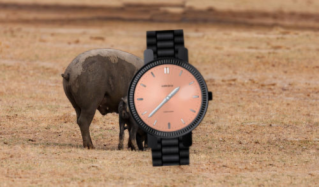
{"hour": 1, "minute": 38}
